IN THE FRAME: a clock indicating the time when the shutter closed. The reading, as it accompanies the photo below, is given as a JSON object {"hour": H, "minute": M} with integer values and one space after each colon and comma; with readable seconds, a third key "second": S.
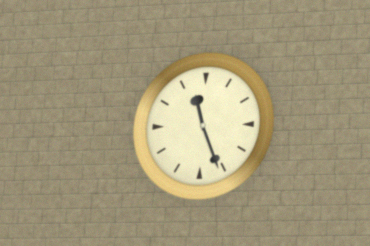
{"hour": 11, "minute": 26}
